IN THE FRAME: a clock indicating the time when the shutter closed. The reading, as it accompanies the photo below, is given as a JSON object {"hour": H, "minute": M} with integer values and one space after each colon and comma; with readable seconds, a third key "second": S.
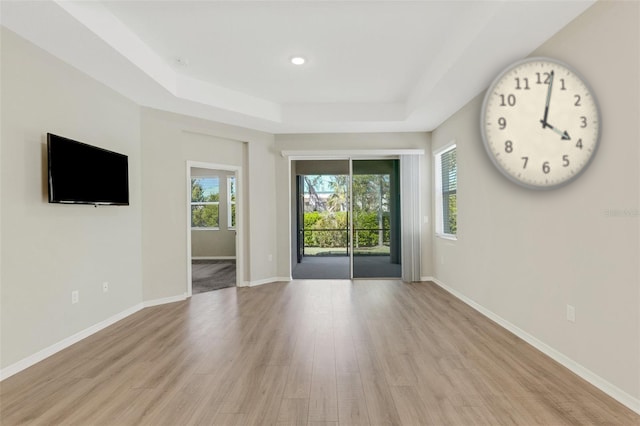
{"hour": 4, "minute": 2}
